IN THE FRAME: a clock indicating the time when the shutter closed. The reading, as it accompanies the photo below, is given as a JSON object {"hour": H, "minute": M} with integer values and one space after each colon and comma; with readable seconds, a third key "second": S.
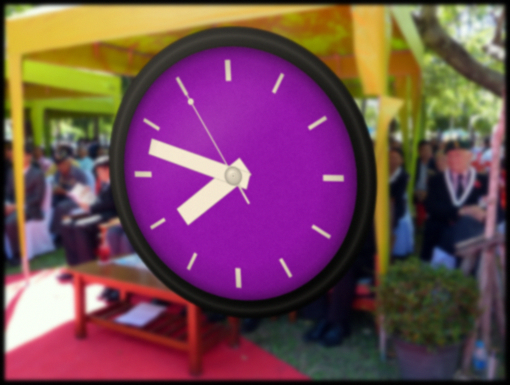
{"hour": 7, "minute": 47, "second": 55}
